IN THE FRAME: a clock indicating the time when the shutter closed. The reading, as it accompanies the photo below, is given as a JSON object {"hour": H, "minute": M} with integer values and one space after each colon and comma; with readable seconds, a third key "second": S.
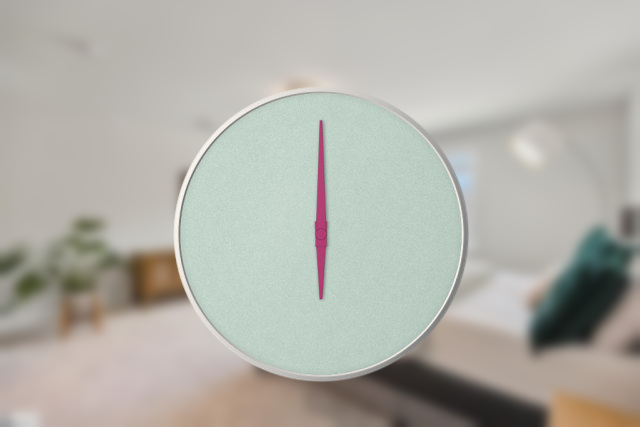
{"hour": 6, "minute": 0}
